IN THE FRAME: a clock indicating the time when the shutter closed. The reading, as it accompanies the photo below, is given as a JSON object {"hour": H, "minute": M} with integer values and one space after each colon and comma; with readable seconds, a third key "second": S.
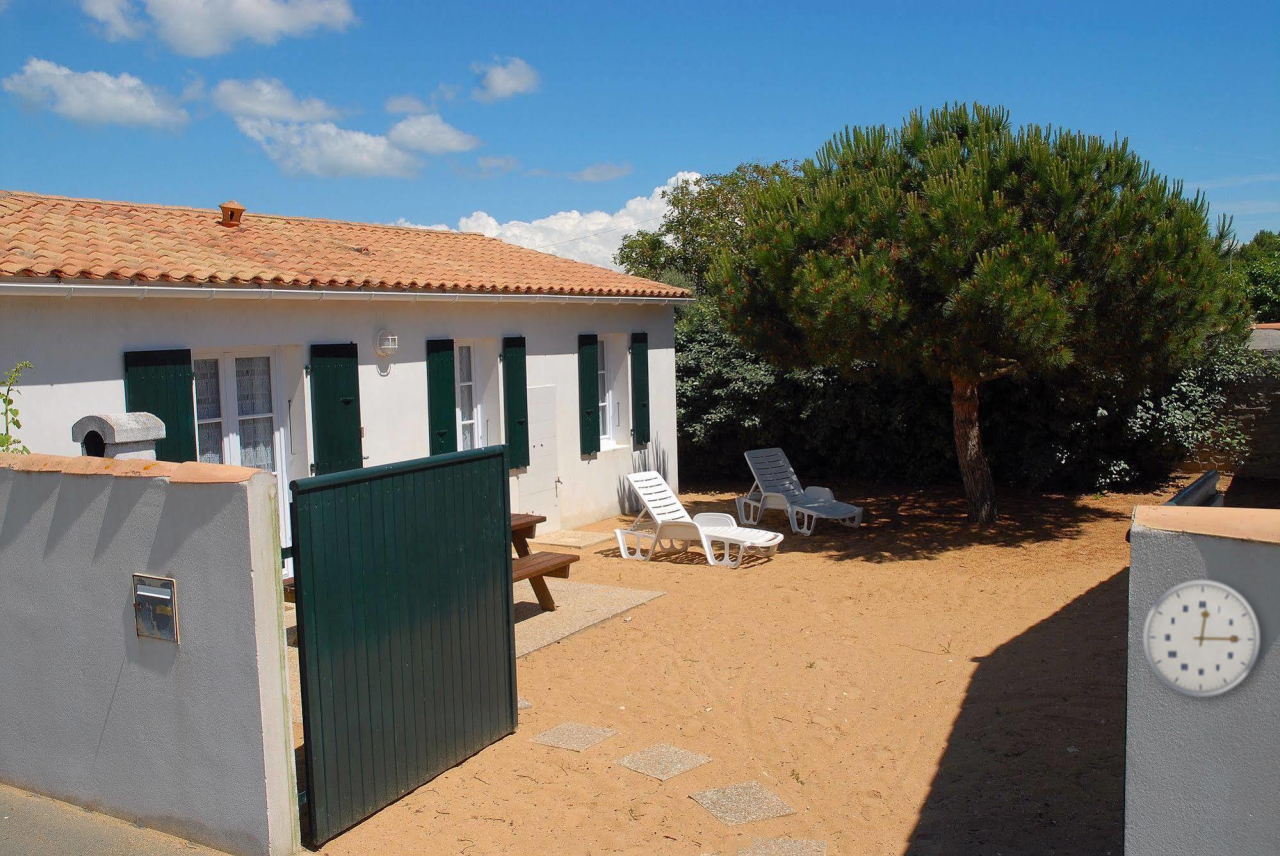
{"hour": 12, "minute": 15}
